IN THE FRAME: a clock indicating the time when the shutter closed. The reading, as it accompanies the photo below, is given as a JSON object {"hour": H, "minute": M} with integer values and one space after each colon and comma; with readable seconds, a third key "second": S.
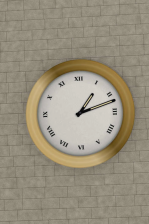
{"hour": 1, "minute": 12}
